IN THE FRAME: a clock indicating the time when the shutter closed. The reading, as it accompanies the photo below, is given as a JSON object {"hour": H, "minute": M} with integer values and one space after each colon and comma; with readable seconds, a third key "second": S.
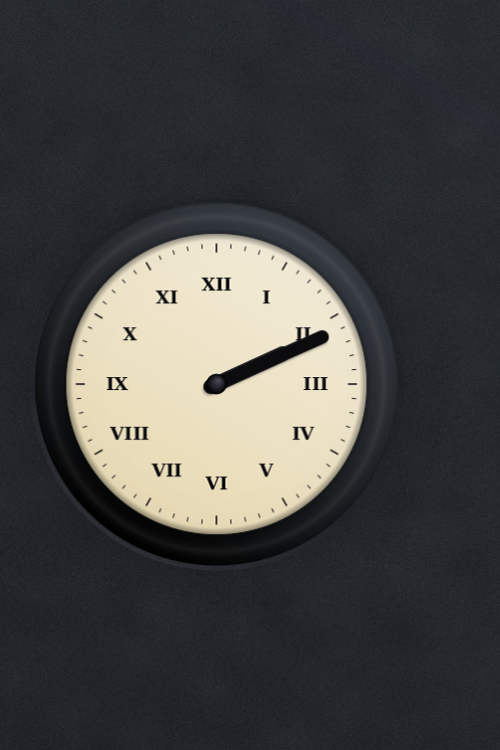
{"hour": 2, "minute": 11}
